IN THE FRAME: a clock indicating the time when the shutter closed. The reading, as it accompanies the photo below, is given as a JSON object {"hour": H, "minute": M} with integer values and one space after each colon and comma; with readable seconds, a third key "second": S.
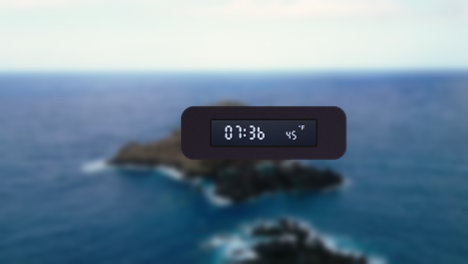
{"hour": 7, "minute": 36}
